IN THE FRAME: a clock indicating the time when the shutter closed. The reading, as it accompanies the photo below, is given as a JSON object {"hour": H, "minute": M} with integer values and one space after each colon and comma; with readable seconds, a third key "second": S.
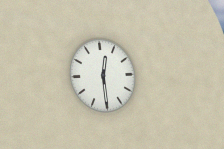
{"hour": 12, "minute": 30}
